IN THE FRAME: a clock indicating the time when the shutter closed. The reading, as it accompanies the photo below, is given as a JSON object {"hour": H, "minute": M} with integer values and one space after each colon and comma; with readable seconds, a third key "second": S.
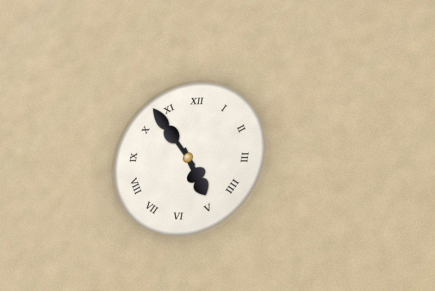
{"hour": 4, "minute": 53}
